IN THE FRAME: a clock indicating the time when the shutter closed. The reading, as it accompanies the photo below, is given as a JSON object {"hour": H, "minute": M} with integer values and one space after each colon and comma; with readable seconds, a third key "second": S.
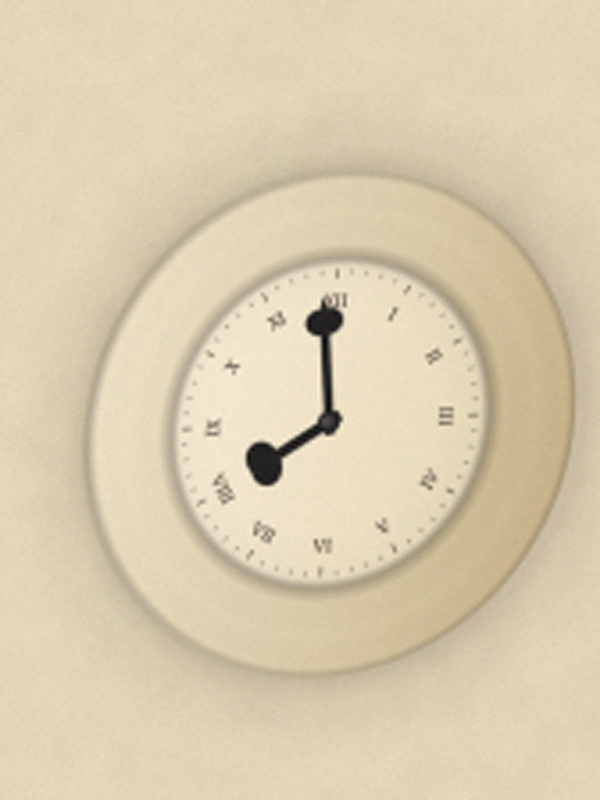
{"hour": 7, "minute": 59}
